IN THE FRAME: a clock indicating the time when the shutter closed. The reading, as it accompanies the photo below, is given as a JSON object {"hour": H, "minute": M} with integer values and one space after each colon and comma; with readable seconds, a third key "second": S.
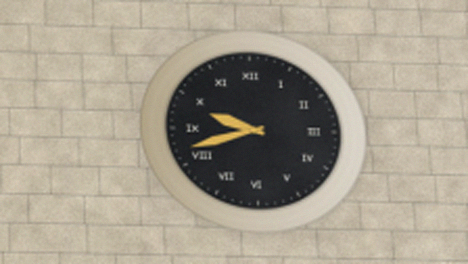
{"hour": 9, "minute": 42}
